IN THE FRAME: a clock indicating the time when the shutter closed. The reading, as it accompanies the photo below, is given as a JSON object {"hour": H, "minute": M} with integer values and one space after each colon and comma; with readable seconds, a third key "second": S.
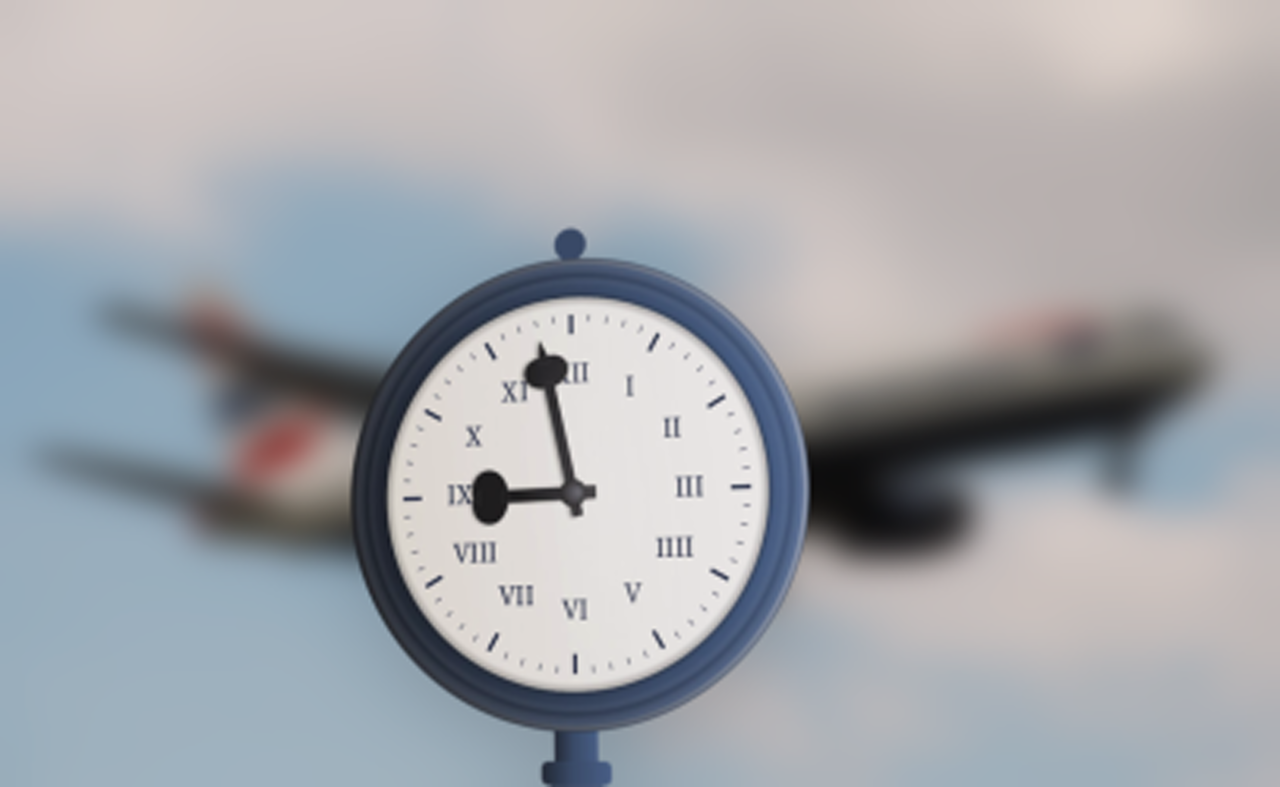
{"hour": 8, "minute": 58}
